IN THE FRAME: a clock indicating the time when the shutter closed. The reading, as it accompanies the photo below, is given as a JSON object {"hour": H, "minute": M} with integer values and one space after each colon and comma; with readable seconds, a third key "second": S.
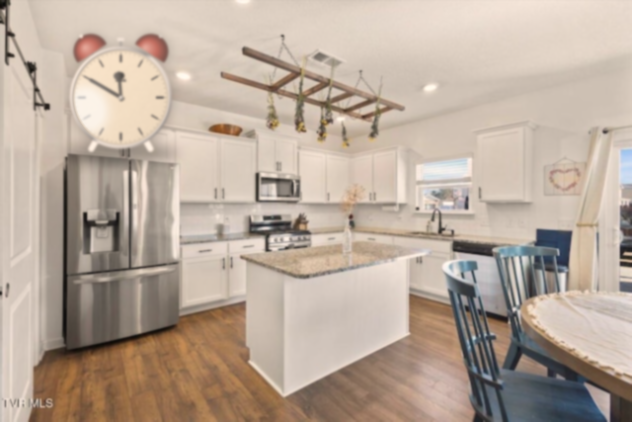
{"hour": 11, "minute": 50}
